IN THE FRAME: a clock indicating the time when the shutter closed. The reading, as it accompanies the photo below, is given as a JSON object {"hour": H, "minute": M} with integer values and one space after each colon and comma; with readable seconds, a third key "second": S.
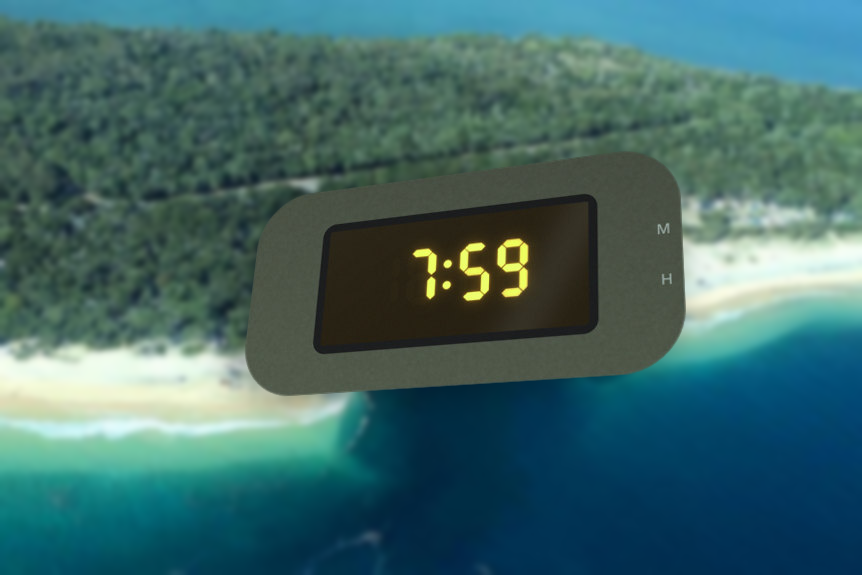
{"hour": 7, "minute": 59}
